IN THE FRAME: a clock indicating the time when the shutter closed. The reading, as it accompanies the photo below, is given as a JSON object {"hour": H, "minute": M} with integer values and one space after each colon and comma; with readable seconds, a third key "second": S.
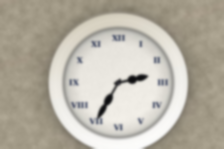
{"hour": 2, "minute": 35}
